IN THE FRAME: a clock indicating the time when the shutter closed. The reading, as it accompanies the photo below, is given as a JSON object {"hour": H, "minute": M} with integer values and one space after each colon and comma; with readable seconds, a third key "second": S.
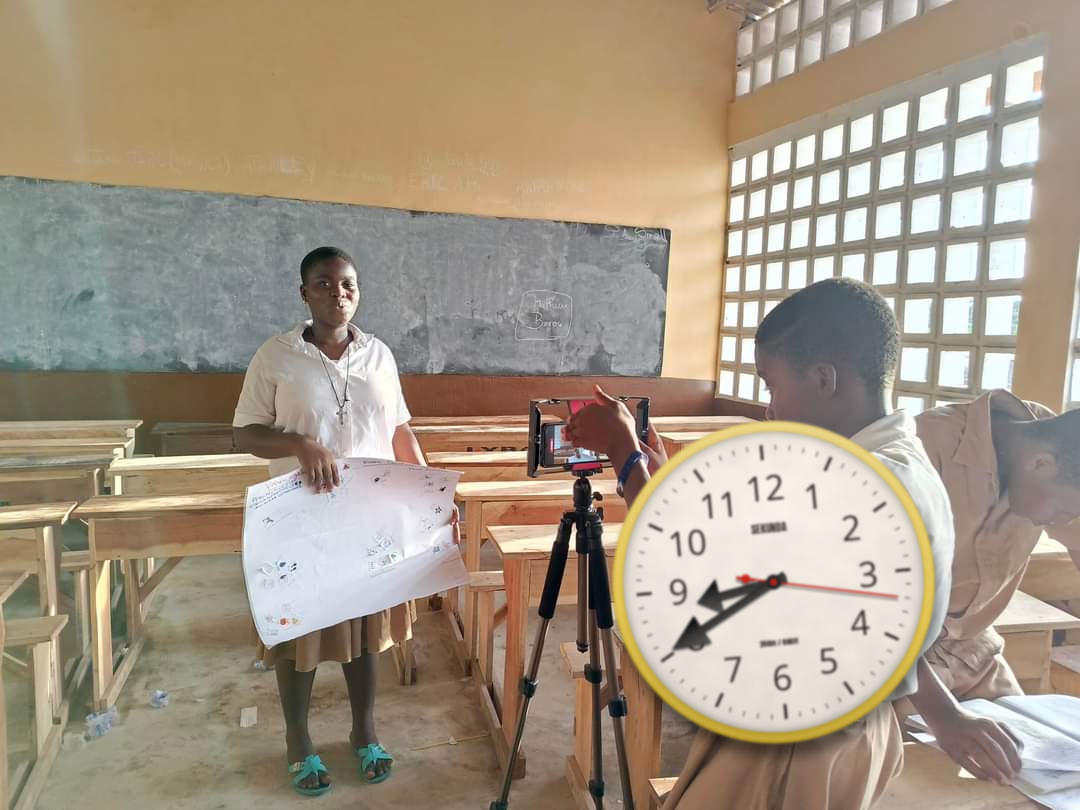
{"hour": 8, "minute": 40, "second": 17}
